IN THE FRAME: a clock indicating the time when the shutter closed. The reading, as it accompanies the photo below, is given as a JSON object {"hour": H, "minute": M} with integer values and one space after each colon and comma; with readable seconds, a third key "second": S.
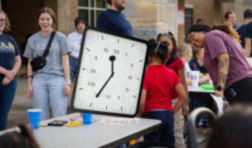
{"hour": 11, "minute": 35}
